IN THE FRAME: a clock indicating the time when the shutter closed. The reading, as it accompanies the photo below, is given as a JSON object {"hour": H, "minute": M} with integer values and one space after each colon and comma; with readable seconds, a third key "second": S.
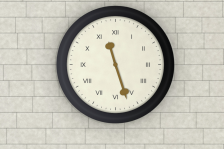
{"hour": 11, "minute": 27}
